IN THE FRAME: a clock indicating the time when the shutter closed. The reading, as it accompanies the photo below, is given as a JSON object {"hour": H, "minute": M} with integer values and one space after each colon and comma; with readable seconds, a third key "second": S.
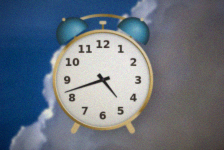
{"hour": 4, "minute": 42}
